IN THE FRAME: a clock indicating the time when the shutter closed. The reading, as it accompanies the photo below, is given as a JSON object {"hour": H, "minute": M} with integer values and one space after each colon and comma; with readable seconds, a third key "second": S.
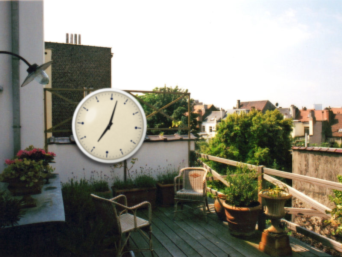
{"hour": 7, "minute": 2}
